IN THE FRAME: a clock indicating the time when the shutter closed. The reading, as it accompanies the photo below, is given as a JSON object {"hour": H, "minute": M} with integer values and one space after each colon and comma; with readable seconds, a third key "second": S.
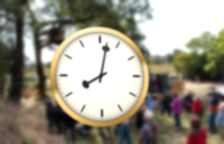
{"hour": 8, "minute": 2}
